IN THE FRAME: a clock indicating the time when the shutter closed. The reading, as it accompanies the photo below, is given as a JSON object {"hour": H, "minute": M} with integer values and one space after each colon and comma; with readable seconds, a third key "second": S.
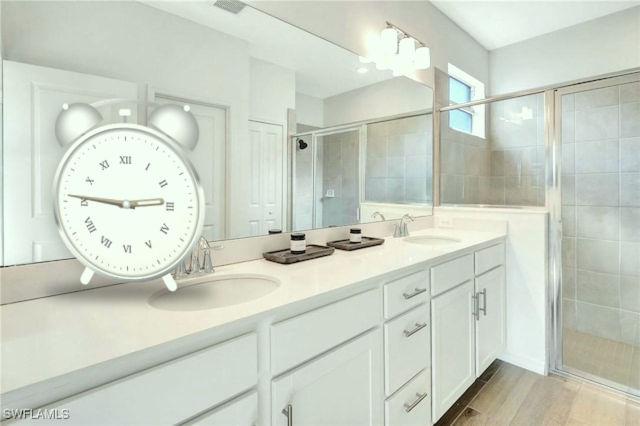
{"hour": 2, "minute": 46}
